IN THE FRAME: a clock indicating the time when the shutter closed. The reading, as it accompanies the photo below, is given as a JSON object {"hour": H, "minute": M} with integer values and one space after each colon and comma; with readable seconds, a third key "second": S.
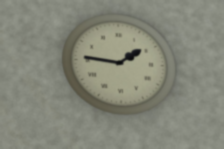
{"hour": 1, "minute": 46}
